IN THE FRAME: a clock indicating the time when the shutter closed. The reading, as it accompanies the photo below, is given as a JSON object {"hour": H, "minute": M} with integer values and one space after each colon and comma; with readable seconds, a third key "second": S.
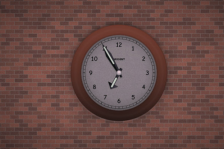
{"hour": 6, "minute": 55}
